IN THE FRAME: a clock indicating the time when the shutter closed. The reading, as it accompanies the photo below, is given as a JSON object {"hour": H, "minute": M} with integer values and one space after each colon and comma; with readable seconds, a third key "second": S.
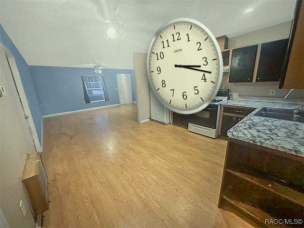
{"hour": 3, "minute": 18}
